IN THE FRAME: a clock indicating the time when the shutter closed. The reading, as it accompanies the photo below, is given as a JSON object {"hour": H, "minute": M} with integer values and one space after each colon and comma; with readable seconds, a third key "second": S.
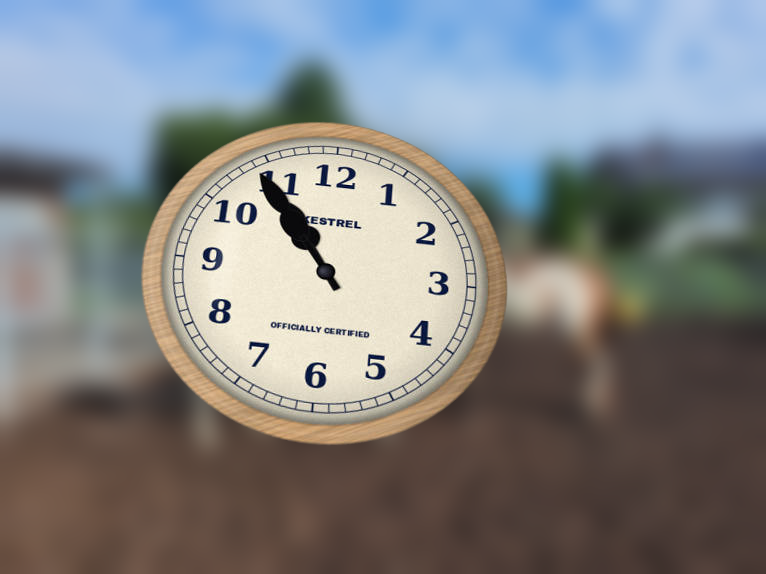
{"hour": 10, "minute": 54}
